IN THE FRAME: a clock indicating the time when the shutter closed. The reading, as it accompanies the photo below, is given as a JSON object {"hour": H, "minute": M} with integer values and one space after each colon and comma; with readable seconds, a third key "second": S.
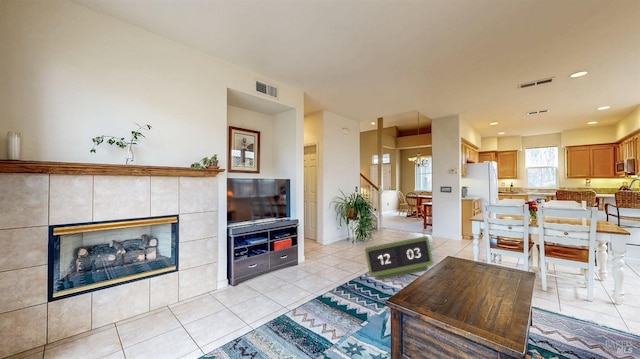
{"hour": 12, "minute": 3}
